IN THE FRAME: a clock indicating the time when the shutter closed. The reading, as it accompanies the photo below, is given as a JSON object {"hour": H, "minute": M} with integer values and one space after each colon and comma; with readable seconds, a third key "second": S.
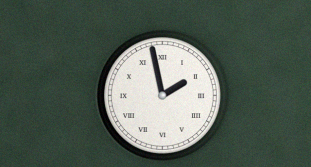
{"hour": 1, "minute": 58}
